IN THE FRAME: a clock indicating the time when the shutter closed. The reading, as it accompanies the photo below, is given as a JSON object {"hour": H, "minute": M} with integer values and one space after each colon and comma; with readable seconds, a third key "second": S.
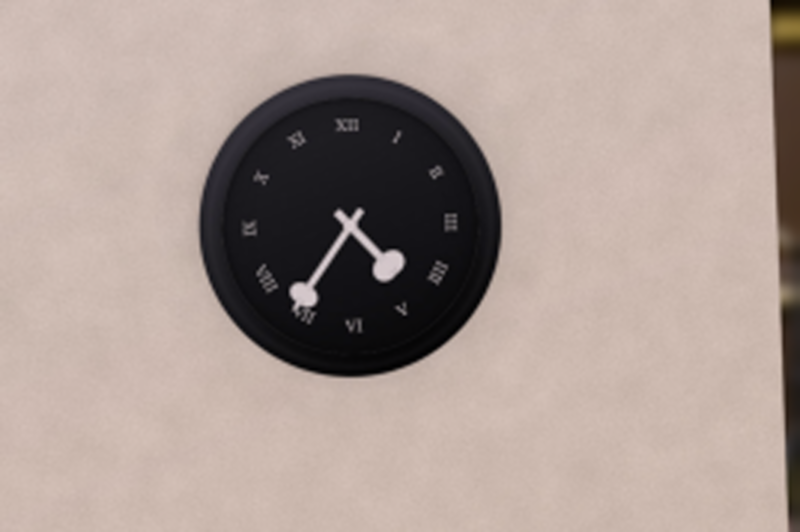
{"hour": 4, "minute": 36}
